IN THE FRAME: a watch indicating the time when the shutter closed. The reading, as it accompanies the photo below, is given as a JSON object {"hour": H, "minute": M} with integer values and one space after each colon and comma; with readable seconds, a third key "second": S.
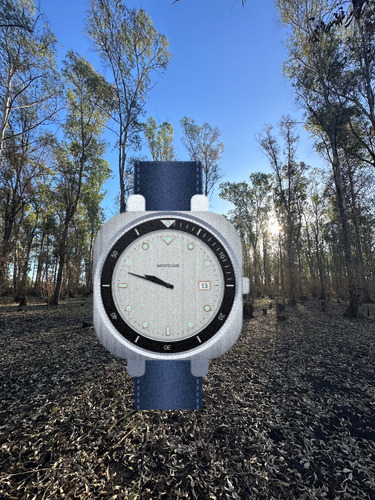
{"hour": 9, "minute": 48}
